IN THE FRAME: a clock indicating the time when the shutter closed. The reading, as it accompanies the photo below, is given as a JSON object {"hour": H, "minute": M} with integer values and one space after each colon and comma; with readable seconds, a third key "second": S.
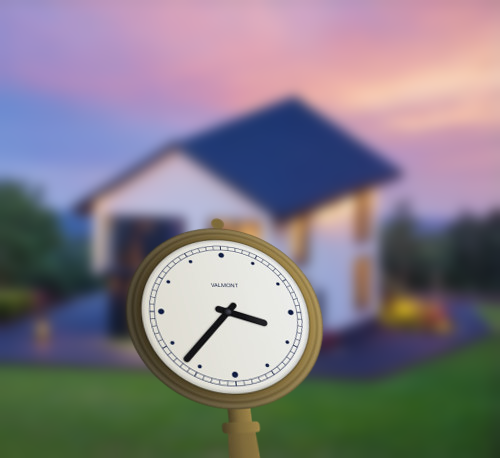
{"hour": 3, "minute": 37}
